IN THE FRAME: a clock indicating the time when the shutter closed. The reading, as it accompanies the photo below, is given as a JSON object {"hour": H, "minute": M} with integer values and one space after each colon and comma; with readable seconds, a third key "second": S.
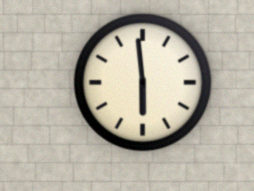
{"hour": 5, "minute": 59}
